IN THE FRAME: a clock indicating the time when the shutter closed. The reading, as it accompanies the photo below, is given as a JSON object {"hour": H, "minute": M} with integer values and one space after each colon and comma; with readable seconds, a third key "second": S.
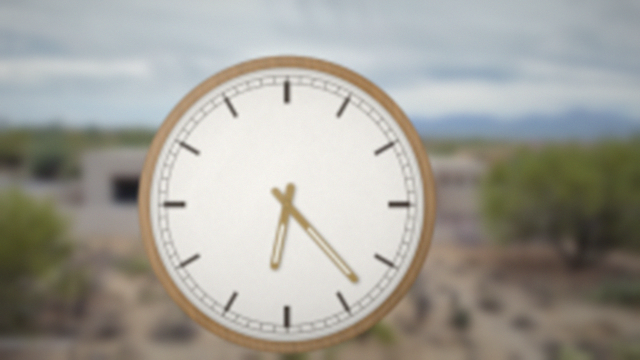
{"hour": 6, "minute": 23}
